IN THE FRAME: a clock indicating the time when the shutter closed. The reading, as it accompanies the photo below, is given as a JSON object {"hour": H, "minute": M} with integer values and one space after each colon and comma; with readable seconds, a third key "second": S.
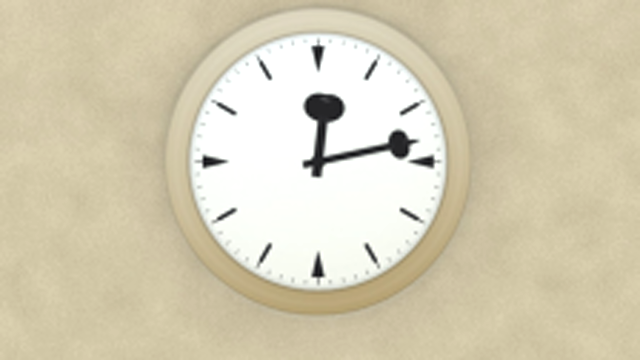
{"hour": 12, "minute": 13}
